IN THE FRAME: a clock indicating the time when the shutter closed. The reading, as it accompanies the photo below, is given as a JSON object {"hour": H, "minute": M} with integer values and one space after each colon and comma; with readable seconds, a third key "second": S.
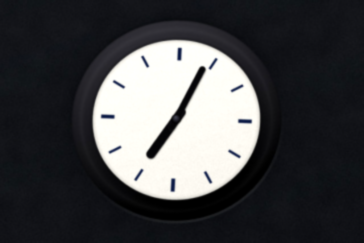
{"hour": 7, "minute": 4}
